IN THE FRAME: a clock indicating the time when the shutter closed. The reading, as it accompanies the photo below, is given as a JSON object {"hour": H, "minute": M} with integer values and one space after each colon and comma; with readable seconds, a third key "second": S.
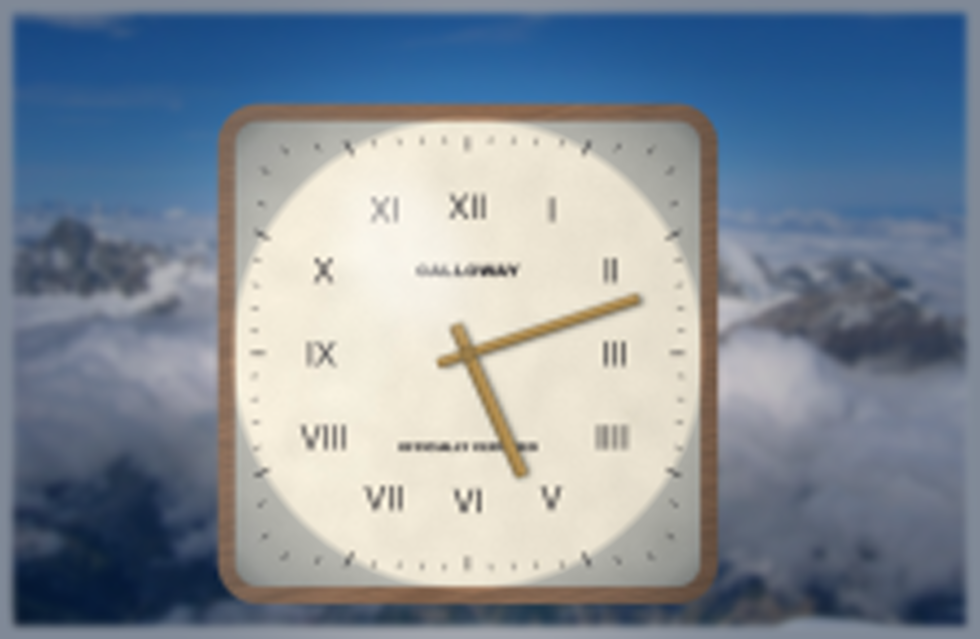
{"hour": 5, "minute": 12}
